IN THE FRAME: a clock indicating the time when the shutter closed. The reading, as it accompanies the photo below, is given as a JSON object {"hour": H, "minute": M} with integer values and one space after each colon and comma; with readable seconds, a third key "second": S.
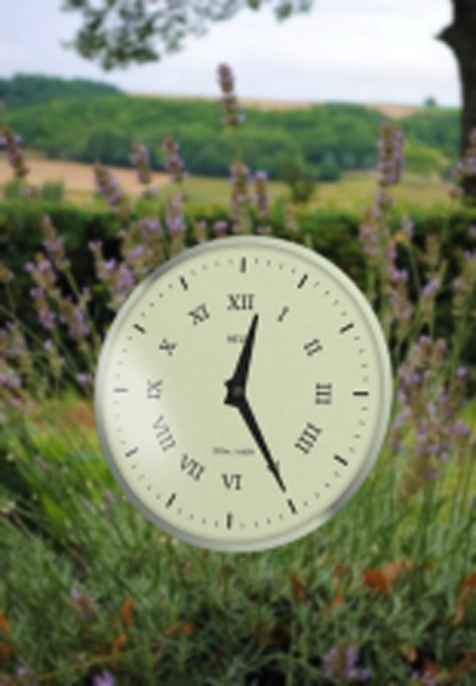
{"hour": 12, "minute": 25}
